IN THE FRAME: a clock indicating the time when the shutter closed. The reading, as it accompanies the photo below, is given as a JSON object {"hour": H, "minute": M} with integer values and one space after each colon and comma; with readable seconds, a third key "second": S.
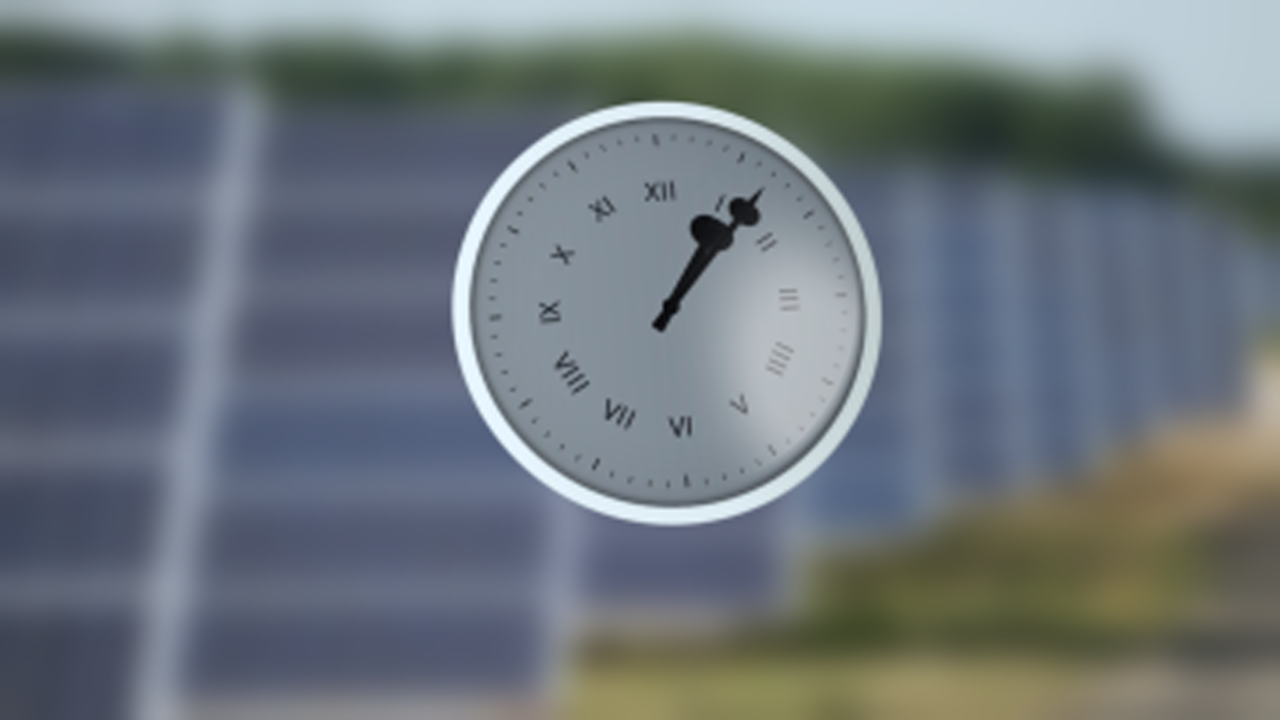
{"hour": 1, "minute": 7}
